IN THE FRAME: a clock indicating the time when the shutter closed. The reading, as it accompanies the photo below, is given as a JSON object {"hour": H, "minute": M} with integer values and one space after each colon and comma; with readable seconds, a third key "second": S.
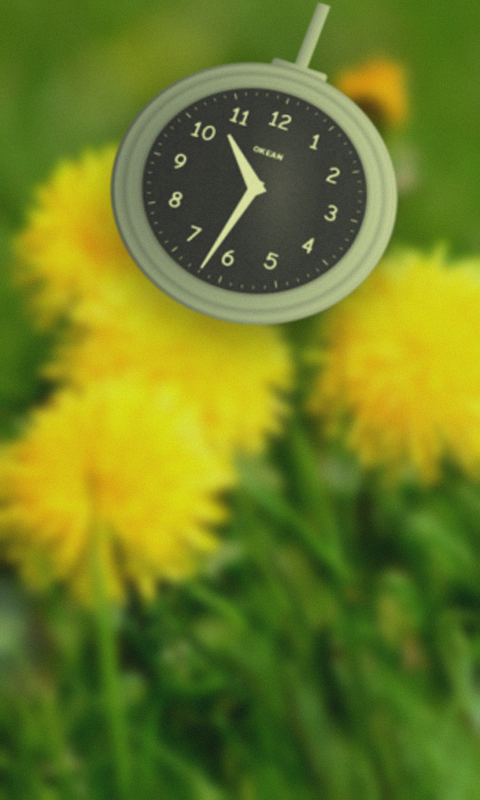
{"hour": 10, "minute": 32}
